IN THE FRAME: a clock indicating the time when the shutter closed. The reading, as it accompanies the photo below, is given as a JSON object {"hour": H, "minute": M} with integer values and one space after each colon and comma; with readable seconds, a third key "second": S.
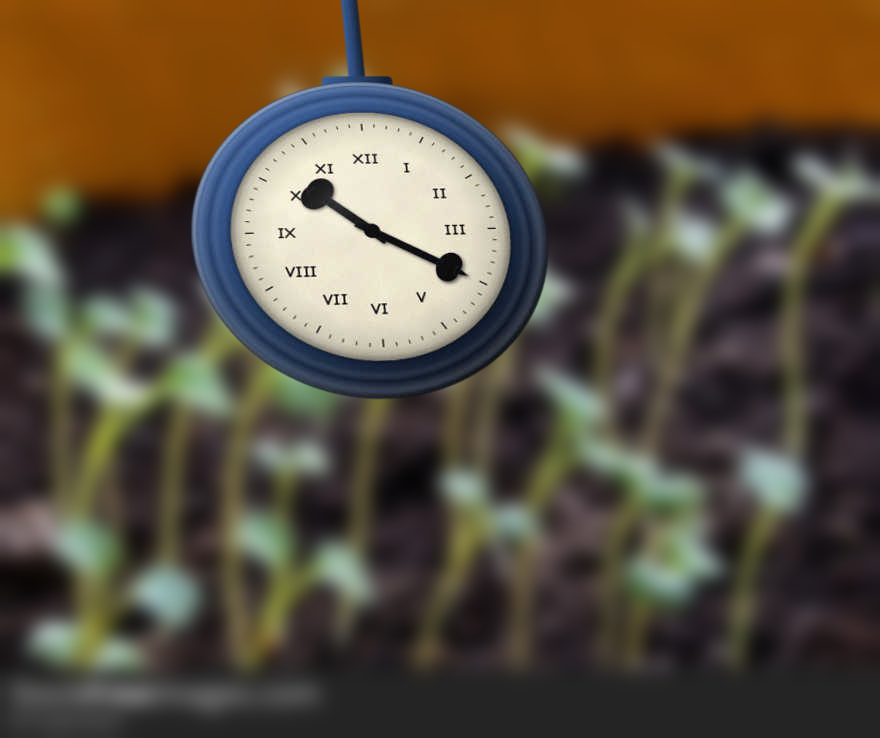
{"hour": 10, "minute": 20}
